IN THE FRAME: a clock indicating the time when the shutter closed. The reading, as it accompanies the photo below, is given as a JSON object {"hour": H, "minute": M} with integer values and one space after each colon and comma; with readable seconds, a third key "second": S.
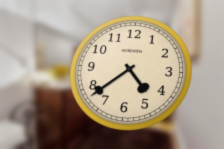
{"hour": 4, "minute": 38}
